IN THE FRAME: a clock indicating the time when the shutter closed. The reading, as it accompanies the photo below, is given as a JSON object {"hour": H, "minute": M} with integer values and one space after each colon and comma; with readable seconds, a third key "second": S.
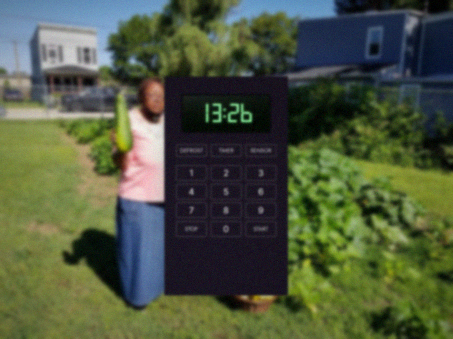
{"hour": 13, "minute": 26}
